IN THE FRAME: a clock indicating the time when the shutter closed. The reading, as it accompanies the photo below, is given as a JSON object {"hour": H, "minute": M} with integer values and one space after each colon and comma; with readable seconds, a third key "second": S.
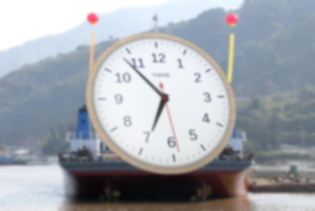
{"hour": 6, "minute": 53, "second": 29}
